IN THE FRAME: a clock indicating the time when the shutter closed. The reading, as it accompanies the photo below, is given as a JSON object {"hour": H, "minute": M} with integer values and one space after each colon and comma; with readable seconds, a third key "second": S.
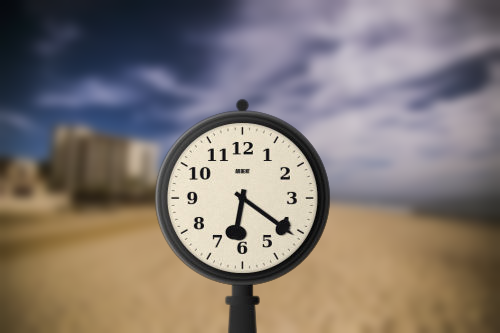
{"hour": 6, "minute": 21}
